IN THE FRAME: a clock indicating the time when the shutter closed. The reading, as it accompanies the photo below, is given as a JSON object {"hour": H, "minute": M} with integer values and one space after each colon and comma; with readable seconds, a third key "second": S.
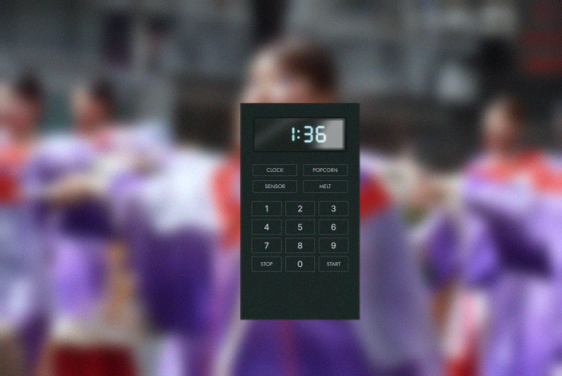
{"hour": 1, "minute": 36}
